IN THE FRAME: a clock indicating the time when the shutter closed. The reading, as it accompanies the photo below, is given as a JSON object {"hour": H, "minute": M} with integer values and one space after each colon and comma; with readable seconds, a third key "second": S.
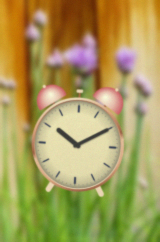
{"hour": 10, "minute": 10}
